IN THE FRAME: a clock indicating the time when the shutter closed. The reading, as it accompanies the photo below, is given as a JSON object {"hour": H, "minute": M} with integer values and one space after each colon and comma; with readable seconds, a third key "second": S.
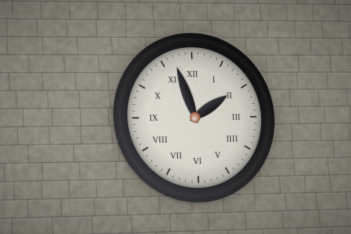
{"hour": 1, "minute": 57}
